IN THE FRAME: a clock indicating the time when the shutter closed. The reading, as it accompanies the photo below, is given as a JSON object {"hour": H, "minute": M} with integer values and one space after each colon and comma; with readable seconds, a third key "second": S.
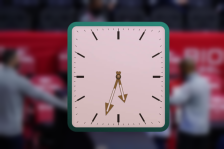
{"hour": 5, "minute": 33}
